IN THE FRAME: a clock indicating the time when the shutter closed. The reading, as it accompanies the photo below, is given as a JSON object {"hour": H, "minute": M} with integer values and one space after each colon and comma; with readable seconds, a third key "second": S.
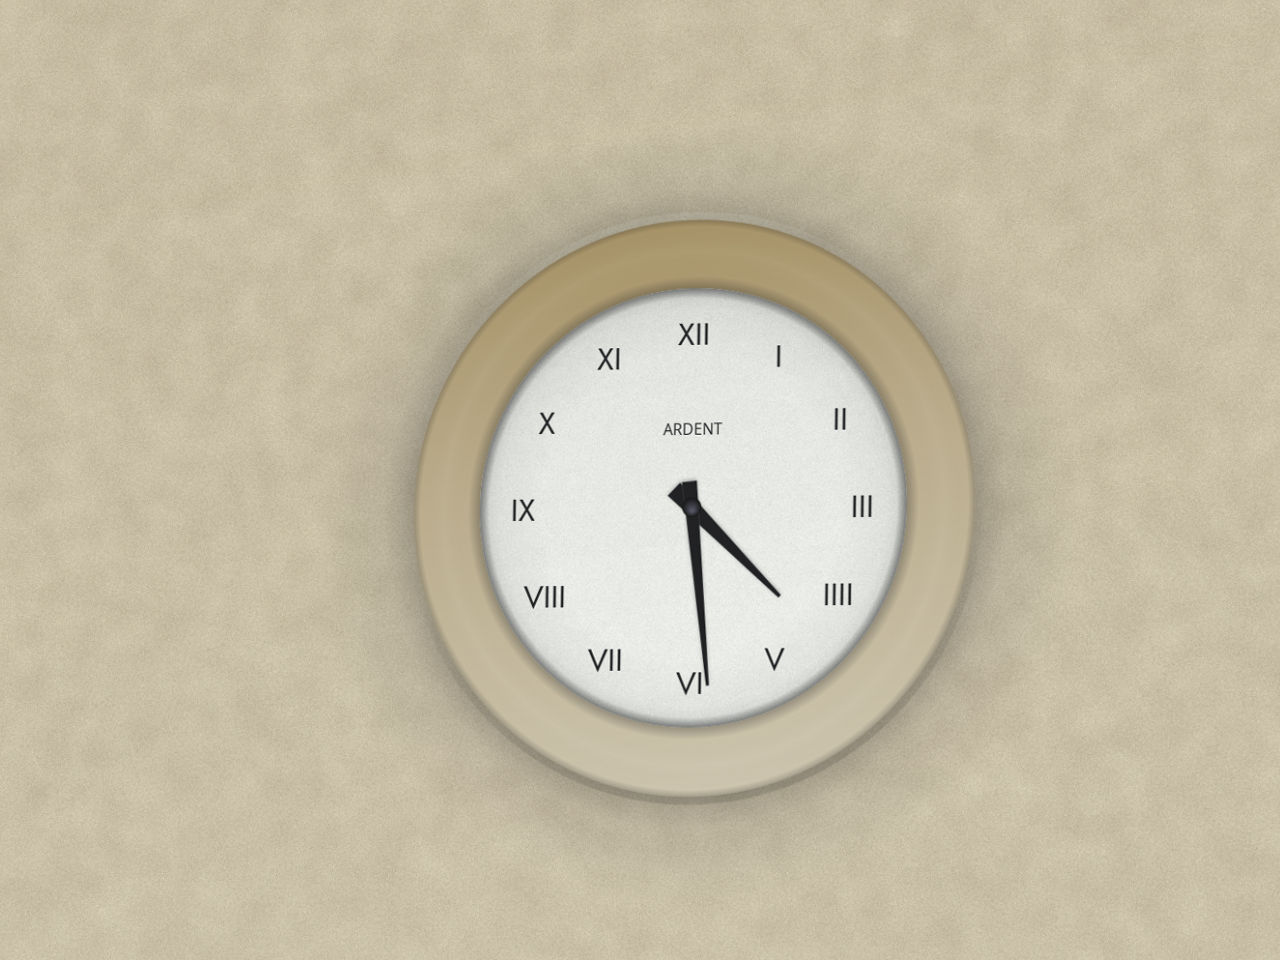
{"hour": 4, "minute": 29}
